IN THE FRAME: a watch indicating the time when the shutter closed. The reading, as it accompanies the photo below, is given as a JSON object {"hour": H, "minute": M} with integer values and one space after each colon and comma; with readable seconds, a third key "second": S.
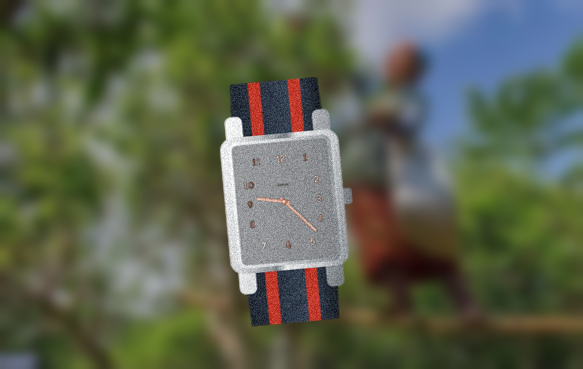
{"hour": 9, "minute": 23}
